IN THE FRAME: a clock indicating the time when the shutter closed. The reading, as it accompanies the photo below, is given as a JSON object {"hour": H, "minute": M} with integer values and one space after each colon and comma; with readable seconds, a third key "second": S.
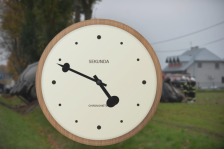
{"hour": 4, "minute": 49}
